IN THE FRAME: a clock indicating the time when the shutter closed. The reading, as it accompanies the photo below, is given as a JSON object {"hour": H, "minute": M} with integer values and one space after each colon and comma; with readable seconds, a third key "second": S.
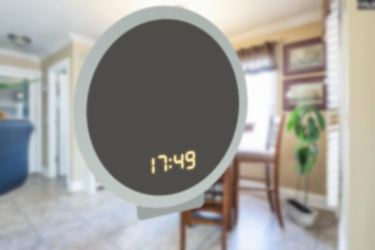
{"hour": 17, "minute": 49}
